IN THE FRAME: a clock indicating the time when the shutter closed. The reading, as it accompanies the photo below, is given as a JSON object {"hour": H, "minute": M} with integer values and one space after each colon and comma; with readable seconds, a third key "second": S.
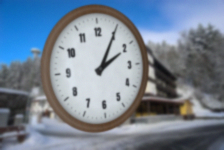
{"hour": 2, "minute": 5}
